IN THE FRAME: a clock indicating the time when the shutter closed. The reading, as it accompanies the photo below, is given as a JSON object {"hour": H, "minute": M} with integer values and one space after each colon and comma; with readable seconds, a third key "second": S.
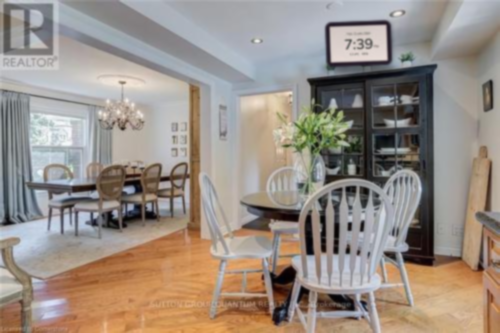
{"hour": 7, "minute": 39}
